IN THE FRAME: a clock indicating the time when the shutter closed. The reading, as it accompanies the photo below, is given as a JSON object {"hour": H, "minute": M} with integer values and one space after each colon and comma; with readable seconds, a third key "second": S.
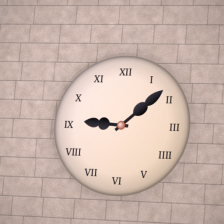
{"hour": 9, "minute": 8}
